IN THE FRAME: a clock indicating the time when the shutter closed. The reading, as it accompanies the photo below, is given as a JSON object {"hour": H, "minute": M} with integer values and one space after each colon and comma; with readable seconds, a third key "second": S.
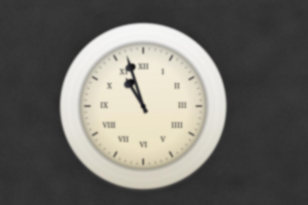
{"hour": 10, "minute": 57}
